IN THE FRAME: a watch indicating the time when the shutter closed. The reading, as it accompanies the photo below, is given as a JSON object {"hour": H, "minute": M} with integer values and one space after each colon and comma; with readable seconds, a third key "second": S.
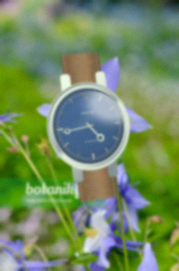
{"hour": 4, "minute": 44}
